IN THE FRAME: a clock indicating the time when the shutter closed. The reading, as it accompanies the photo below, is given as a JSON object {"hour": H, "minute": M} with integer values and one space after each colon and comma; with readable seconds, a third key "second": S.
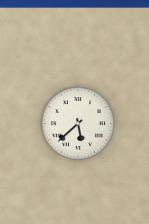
{"hour": 5, "minute": 38}
